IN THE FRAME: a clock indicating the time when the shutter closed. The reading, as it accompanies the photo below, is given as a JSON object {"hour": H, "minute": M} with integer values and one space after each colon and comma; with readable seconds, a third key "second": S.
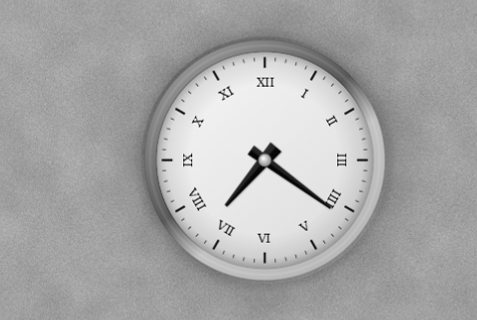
{"hour": 7, "minute": 21}
